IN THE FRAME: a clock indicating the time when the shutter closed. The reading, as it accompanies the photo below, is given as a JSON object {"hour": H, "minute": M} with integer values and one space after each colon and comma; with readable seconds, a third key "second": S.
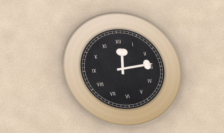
{"hour": 12, "minute": 14}
